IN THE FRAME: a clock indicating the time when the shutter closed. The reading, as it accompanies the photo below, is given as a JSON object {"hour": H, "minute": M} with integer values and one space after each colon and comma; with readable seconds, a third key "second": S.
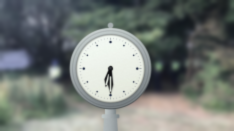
{"hour": 6, "minute": 30}
